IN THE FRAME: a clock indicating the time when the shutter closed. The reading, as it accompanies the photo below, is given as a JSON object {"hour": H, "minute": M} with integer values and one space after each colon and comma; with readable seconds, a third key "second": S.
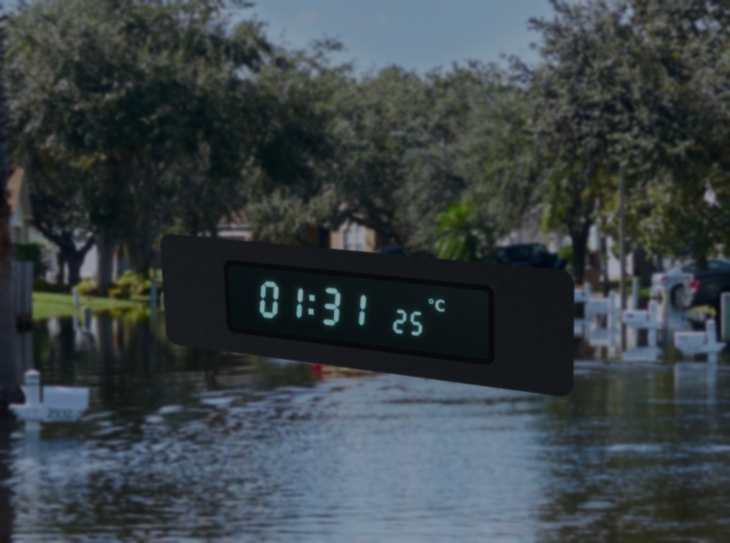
{"hour": 1, "minute": 31}
